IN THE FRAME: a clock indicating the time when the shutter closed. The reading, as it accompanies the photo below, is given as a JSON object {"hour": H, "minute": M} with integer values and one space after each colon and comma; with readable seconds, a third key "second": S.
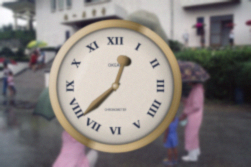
{"hour": 12, "minute": 38}
